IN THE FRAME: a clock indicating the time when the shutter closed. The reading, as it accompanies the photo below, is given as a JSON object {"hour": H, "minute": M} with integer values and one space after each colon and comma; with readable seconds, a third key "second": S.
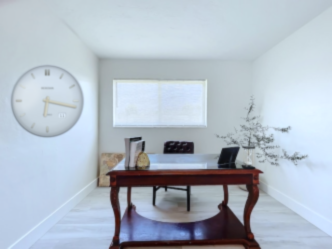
{"hour": 6, "minute": 17}
